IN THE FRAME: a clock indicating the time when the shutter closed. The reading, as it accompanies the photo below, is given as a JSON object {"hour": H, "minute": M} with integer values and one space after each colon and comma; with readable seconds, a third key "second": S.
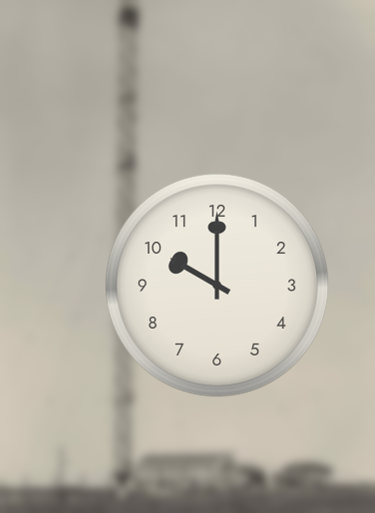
{"hour": 10, "minute": 0}
